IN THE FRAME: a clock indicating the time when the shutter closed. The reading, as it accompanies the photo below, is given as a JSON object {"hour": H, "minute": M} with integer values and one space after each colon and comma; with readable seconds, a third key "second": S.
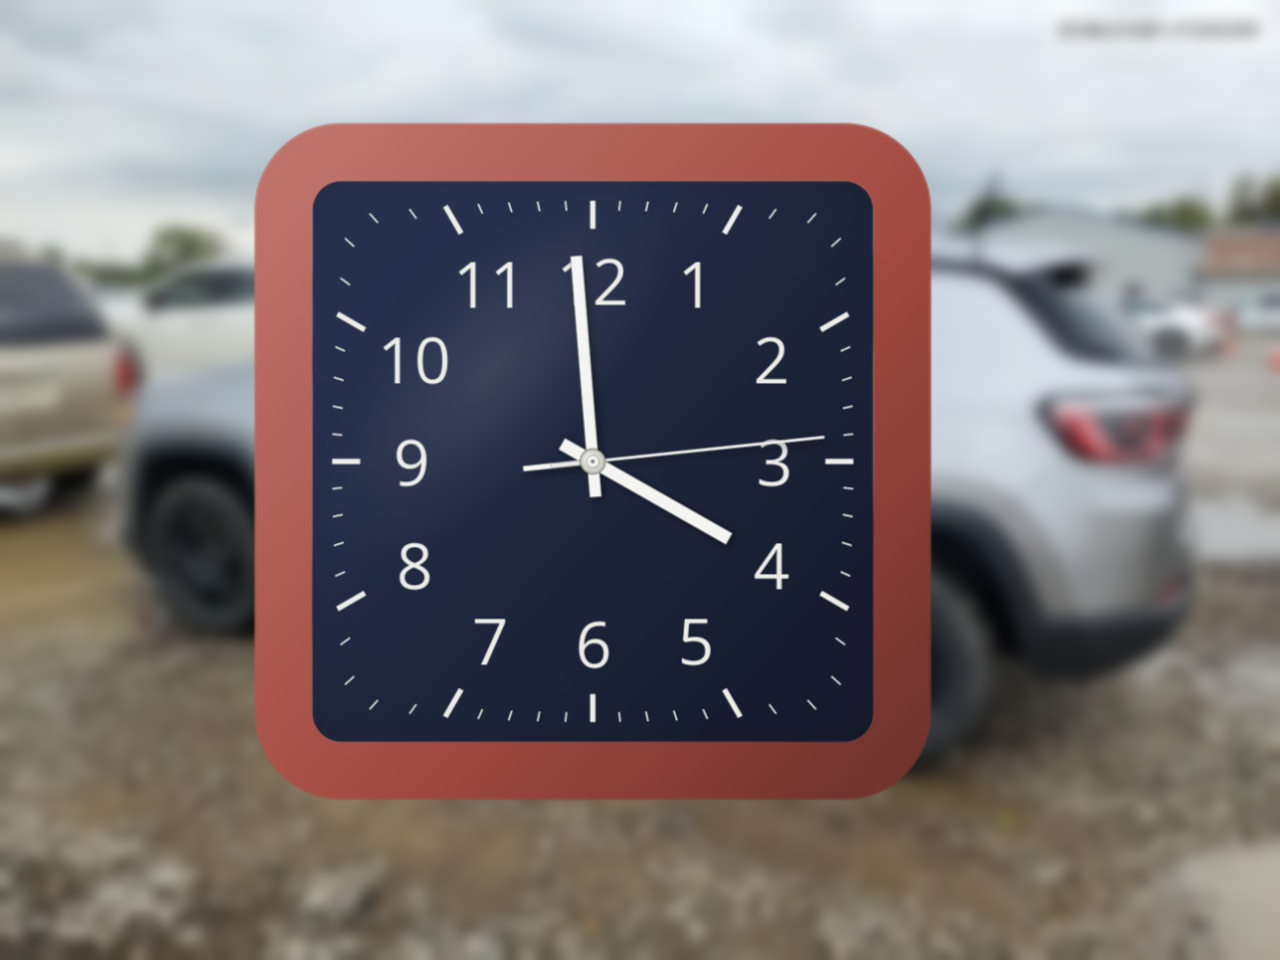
{"hour": 3, "minute": 59, "second": 14}
